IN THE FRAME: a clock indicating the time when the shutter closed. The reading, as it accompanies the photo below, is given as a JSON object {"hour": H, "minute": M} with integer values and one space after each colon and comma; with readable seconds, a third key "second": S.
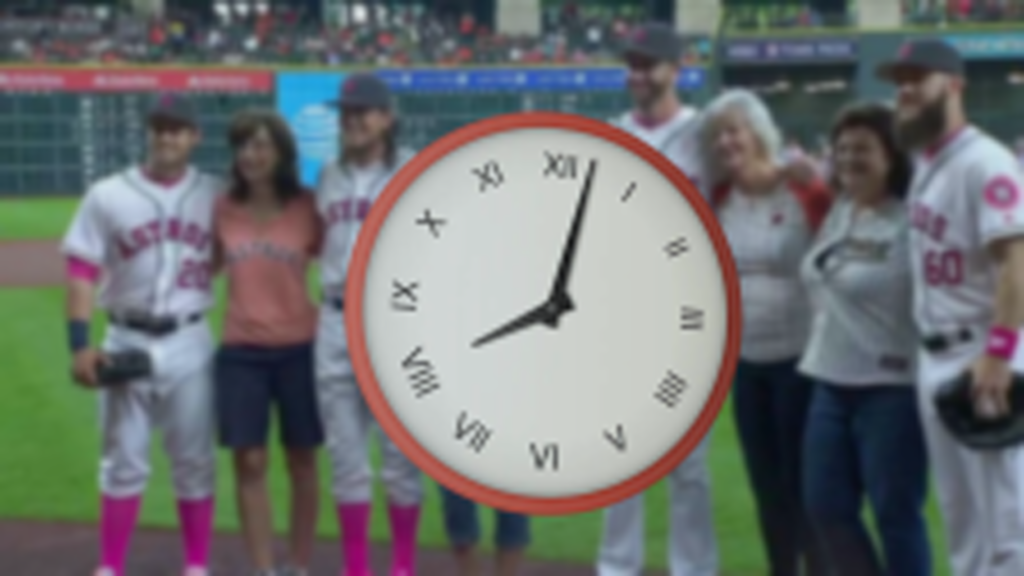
{"hour": 8, "minute": 2}
